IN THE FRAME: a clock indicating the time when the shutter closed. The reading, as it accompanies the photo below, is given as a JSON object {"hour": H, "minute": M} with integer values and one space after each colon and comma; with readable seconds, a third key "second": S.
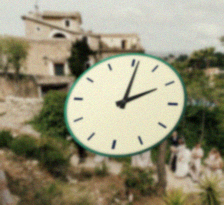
{"hour": 2, "minute": 1}
